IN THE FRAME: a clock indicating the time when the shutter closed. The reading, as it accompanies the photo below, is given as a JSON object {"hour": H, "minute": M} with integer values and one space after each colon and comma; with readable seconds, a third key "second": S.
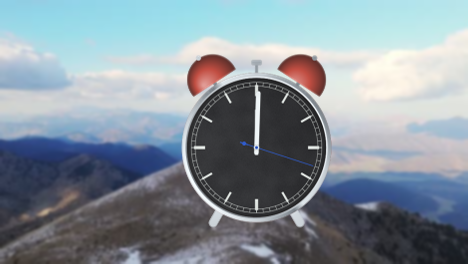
{"hour": 12, "minute": 0, "second": 18}
